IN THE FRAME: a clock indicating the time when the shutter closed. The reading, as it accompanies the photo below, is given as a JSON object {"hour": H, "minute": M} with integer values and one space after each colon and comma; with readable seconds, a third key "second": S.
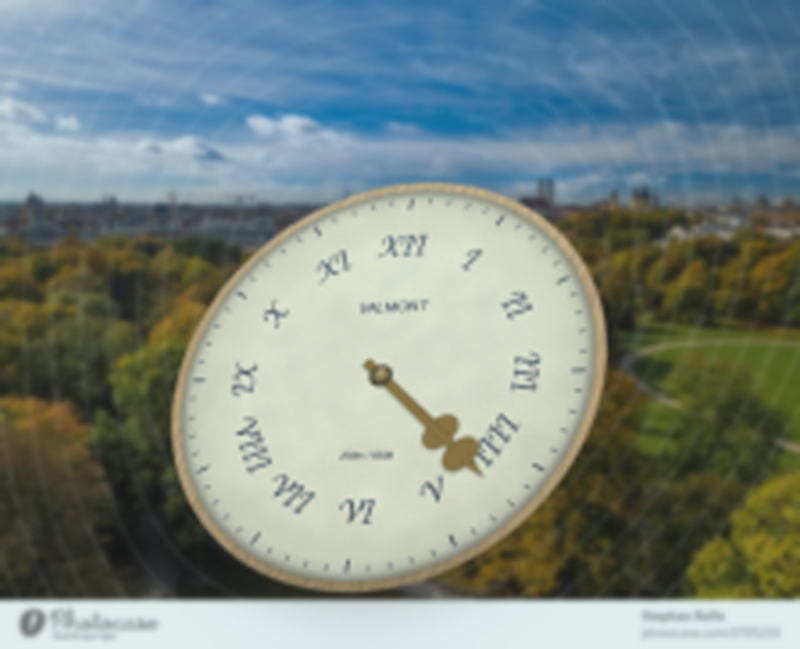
{"hour": 4, "minute": 22}
